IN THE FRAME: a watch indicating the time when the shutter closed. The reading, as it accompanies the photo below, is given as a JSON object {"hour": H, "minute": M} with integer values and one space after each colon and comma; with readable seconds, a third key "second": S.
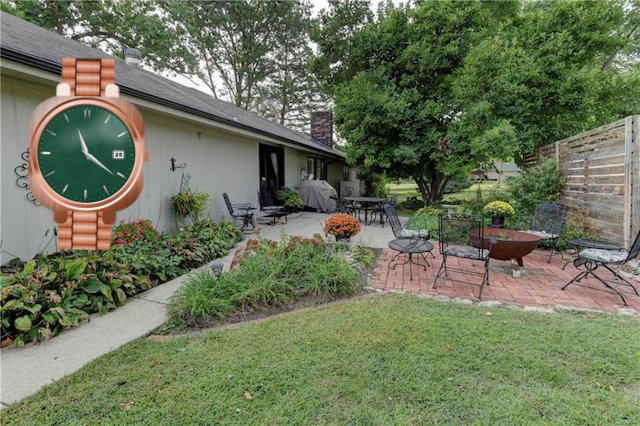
{"hour": 11, "minute": 21}
